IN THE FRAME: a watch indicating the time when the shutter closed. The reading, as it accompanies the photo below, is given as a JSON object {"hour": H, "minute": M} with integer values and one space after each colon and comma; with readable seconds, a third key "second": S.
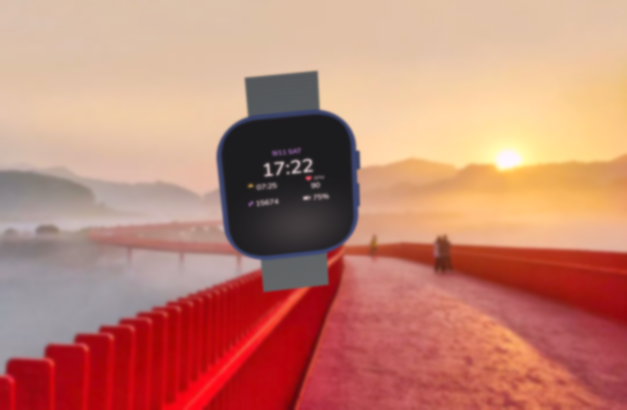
{"hour": 17, "minute": 22}
